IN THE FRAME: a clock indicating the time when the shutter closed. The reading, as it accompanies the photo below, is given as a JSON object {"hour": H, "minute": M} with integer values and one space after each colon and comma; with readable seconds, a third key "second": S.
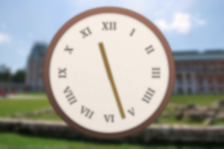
{"hour": 11, "minute": 27}
